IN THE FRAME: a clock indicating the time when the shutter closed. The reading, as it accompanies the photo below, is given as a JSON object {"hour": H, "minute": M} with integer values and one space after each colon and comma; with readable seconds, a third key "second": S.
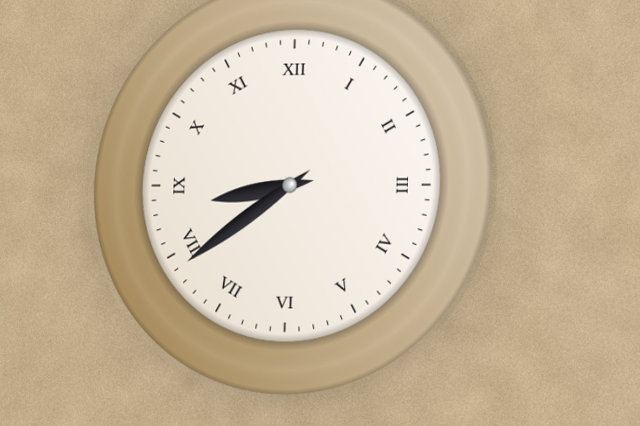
{"hour": 8, "minute": 39}
